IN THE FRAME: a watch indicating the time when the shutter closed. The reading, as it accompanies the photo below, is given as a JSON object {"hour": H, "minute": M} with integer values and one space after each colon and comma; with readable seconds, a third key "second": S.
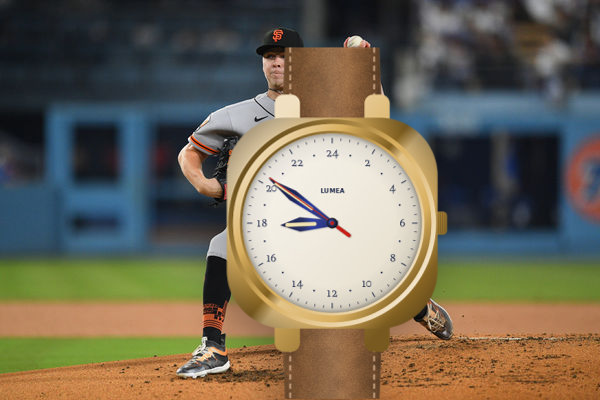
{"hour": 17, "minute": 50, "second": 51}
